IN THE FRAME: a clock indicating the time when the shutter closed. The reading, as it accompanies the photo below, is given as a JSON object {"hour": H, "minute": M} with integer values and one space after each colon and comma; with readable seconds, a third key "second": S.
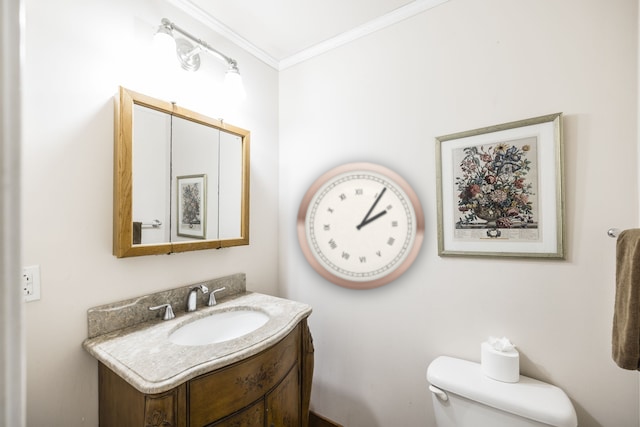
{"hour": 2, "minute": 6}
